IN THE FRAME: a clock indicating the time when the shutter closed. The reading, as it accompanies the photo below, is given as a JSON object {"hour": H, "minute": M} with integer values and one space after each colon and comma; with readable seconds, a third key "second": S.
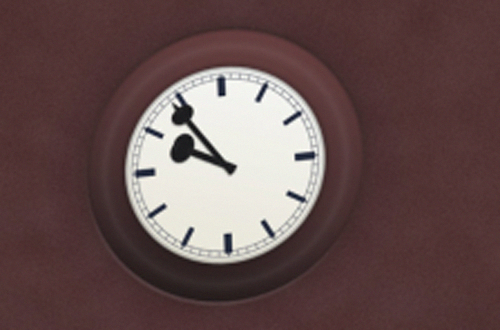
{"hour": 9, "minute": 54}
